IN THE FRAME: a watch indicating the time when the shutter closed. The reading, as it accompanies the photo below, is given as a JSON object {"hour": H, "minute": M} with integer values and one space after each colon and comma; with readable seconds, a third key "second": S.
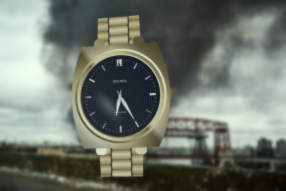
{"hour": 6, "minute": 25}
